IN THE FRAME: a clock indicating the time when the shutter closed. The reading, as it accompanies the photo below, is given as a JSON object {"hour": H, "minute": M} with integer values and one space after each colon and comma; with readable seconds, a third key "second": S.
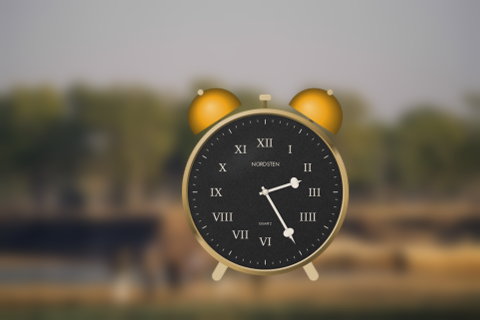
{"hour": 2, "minute": 25}
